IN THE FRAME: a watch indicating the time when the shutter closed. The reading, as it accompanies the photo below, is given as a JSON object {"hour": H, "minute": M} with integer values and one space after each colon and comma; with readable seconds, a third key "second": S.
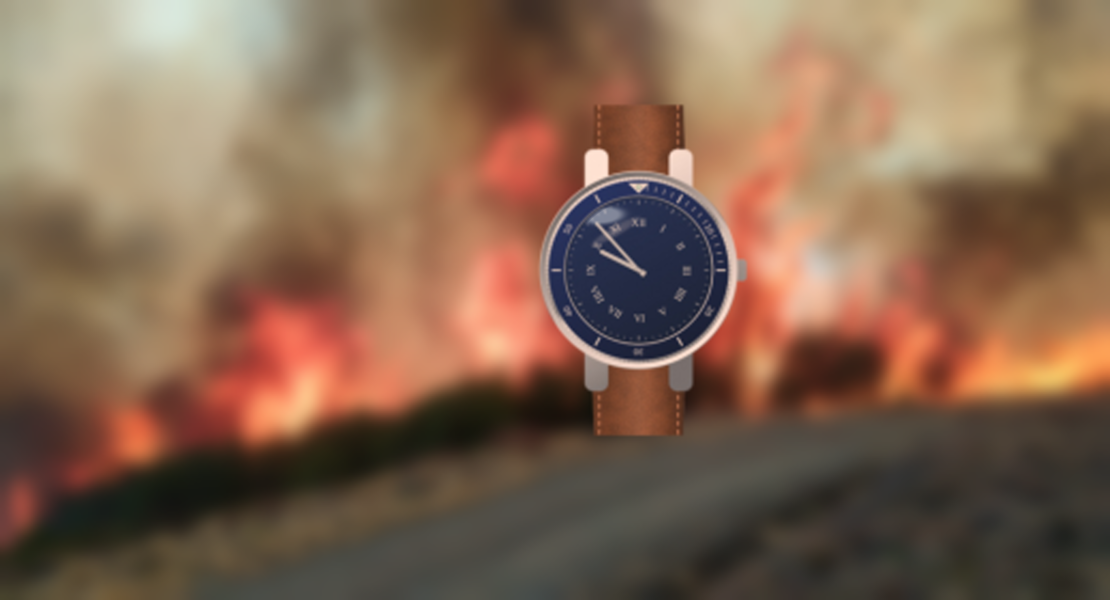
{"hour": 9, "minute": 53}
